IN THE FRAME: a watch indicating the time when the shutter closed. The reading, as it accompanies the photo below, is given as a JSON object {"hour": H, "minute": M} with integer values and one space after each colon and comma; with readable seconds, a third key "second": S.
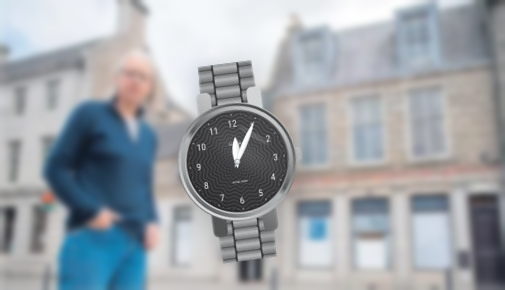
{"hour": 12, "minute": 5}
